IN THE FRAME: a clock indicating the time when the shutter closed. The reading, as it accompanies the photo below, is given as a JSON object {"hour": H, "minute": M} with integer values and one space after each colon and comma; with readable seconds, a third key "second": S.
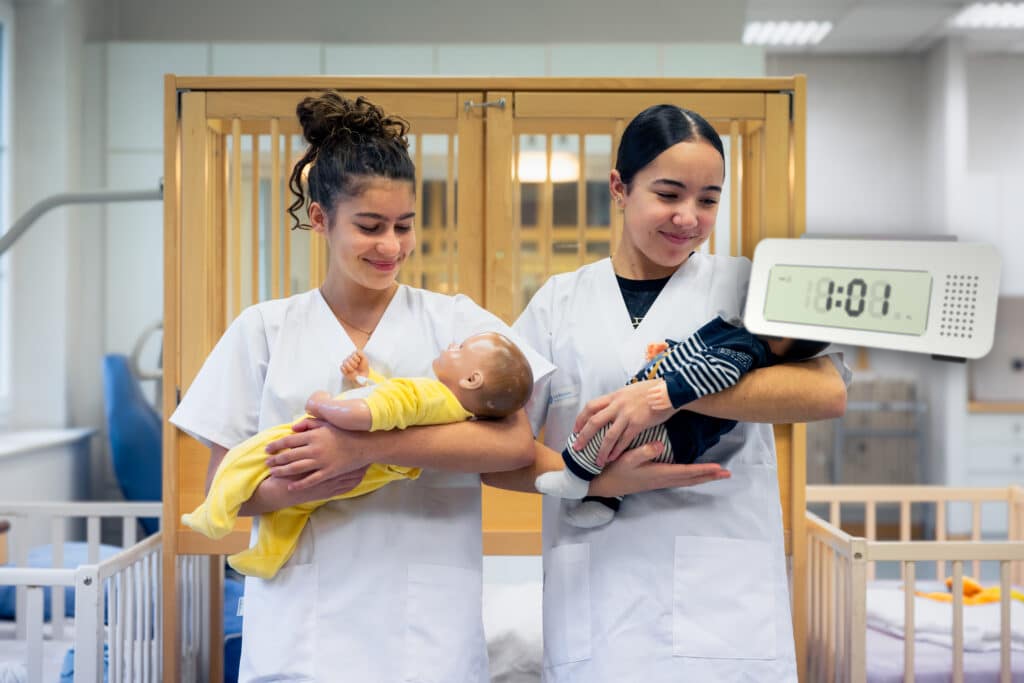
{"hour": 1, "minute": 1}
